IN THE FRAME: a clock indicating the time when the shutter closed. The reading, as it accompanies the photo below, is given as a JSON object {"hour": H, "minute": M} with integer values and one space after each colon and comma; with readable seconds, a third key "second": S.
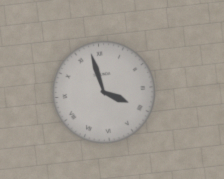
{"hour": 3, "minute": 58}
